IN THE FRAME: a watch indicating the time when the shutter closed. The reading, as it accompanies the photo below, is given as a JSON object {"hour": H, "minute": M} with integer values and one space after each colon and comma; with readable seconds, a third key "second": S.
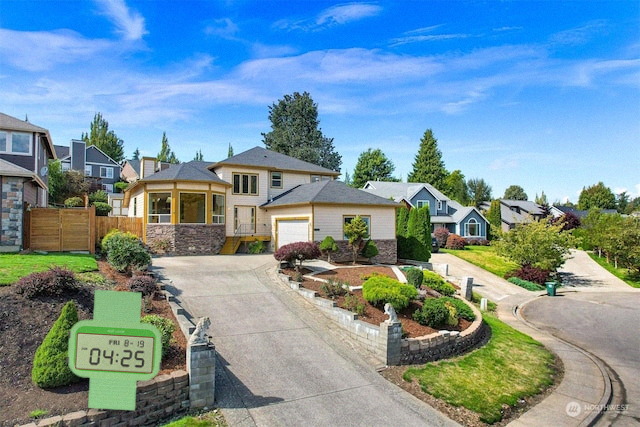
{"hour": 4, "minute": 25}
